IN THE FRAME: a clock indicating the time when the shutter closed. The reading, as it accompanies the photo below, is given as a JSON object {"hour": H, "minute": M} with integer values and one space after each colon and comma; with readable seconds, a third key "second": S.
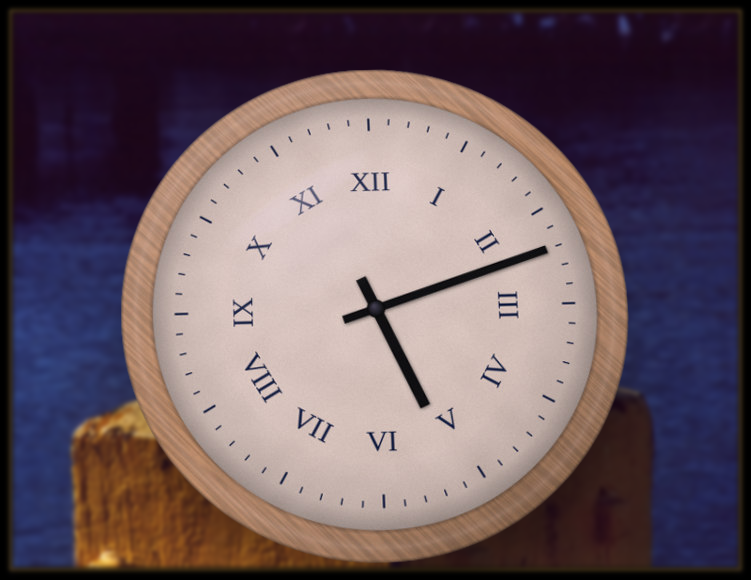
{"hour": 5, "minute": 12}
